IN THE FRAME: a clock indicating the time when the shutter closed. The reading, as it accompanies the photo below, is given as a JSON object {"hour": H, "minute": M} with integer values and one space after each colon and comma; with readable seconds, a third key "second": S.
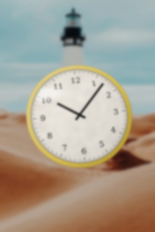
{"hour": 10, "minute": 7}
